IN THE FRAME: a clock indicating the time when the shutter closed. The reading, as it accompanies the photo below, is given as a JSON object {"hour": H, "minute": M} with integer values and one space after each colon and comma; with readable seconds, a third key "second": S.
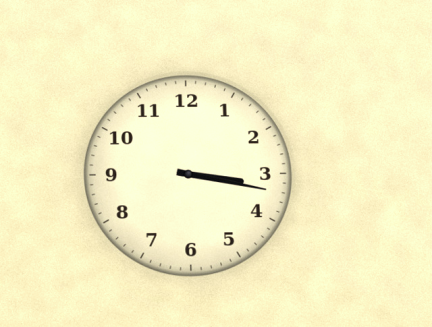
{"hour": 3, "minute": 17}
